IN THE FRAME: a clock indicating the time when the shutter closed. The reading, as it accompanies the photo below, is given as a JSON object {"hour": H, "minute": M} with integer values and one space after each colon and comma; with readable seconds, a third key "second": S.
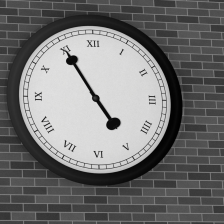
{"hour": 4, "minute": 55}
